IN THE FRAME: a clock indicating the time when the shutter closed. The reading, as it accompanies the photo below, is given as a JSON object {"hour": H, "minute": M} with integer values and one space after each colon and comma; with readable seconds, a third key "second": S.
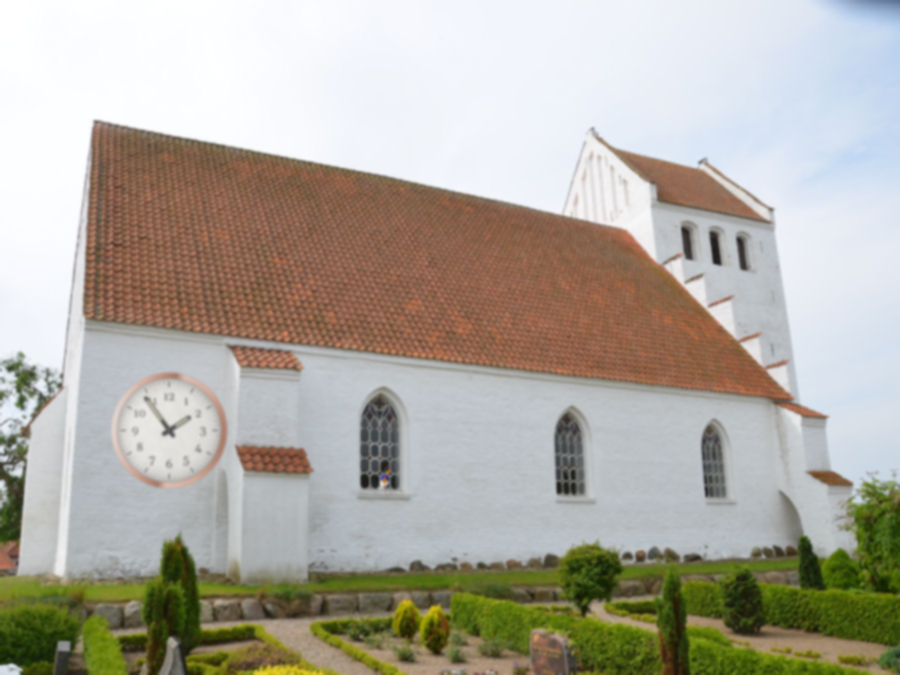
{"hour": 1, "minute": 54}
